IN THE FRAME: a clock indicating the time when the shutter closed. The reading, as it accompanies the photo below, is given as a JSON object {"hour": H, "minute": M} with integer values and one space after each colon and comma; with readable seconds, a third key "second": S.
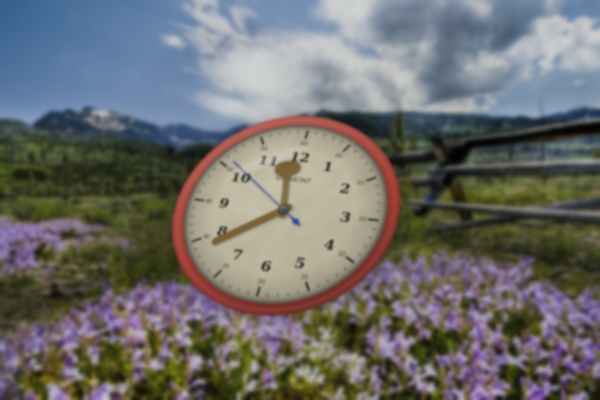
{"hour": 11, "minute": 38, "second": 51}
